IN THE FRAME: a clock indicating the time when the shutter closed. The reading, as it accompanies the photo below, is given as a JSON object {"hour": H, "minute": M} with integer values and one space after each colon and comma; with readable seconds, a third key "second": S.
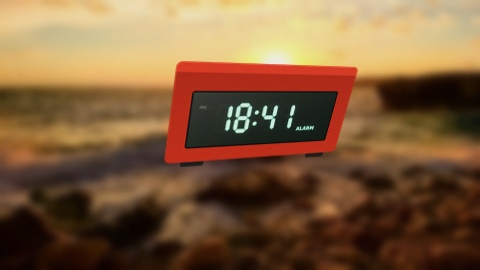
{"hour": 18, "minute": 41}
